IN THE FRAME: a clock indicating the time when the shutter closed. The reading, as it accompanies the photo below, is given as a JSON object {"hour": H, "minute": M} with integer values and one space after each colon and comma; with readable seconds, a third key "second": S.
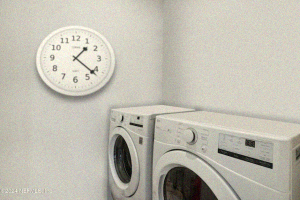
{"hour": 1, "minute": 22}
